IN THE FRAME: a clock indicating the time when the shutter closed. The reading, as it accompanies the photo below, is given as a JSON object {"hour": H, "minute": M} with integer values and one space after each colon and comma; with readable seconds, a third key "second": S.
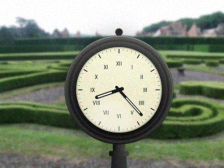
{"hour": 8, "minute": 23}
